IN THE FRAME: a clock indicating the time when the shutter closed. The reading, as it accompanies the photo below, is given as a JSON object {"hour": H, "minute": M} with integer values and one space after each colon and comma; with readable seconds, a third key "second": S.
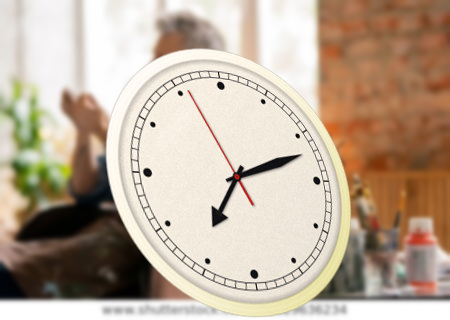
{"hour": 7, "minute": 11, "second": 56}
